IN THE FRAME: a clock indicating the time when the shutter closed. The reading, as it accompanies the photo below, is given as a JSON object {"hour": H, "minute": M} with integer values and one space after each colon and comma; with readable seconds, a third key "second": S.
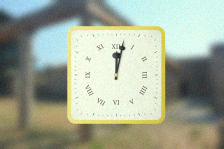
{"hour": 12, "minute": 2}
